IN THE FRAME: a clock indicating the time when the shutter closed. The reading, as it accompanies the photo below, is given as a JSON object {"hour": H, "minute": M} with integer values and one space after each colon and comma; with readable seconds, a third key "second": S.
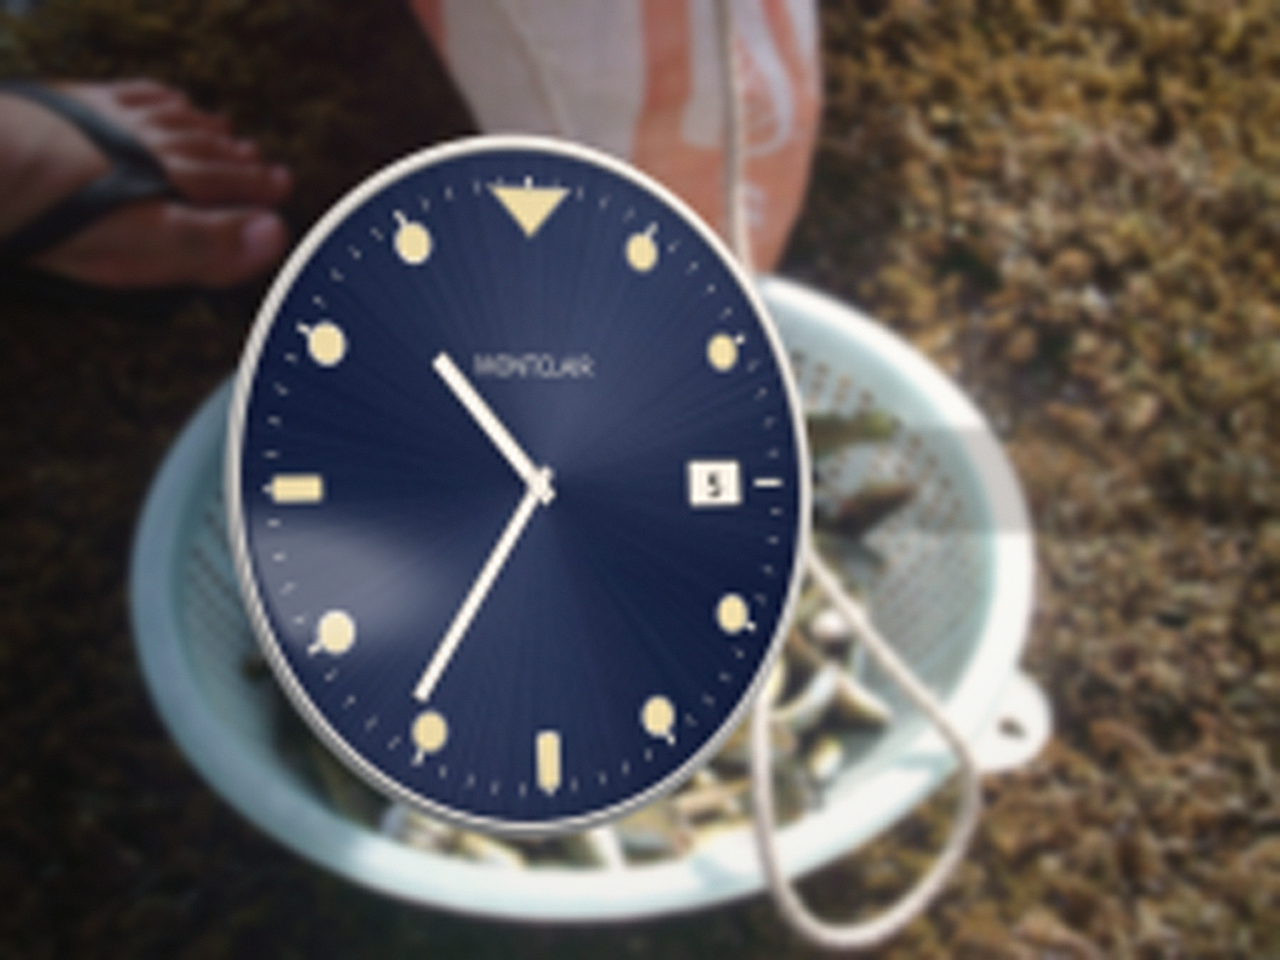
{"hour": 10, "minute": 36}
